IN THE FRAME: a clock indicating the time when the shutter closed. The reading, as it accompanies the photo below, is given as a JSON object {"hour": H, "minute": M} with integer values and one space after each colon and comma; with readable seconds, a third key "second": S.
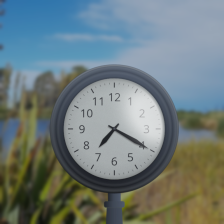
{"hour": 7, "minute": 20}
